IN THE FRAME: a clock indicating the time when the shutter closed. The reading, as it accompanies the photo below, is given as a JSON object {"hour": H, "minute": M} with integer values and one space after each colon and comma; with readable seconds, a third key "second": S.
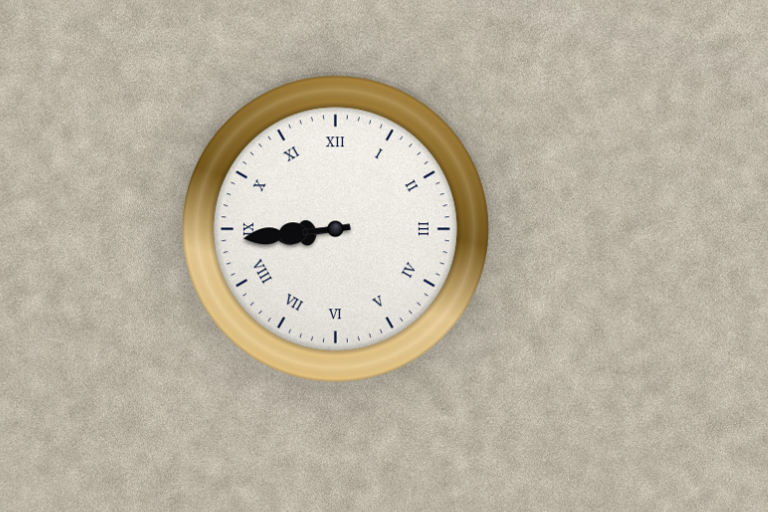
{"hour": 8, "minute": 44}
